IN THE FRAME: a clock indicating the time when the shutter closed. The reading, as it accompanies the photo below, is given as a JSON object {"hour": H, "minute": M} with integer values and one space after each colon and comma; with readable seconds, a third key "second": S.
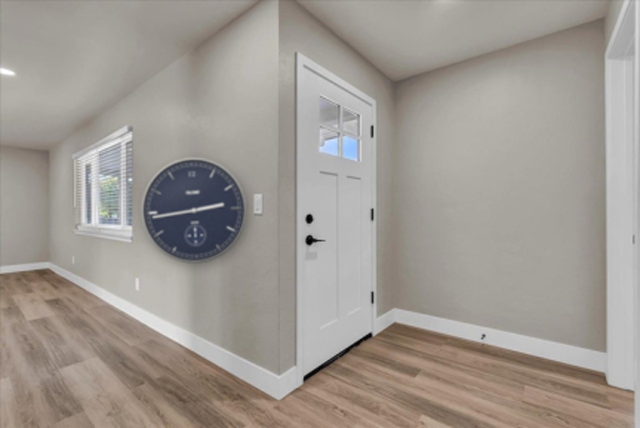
{"hour": 2, "minute": 44}
